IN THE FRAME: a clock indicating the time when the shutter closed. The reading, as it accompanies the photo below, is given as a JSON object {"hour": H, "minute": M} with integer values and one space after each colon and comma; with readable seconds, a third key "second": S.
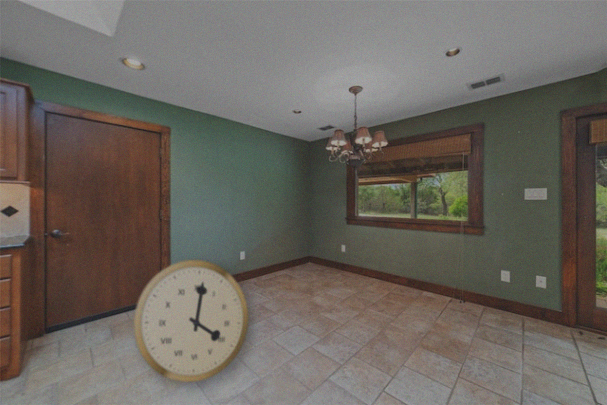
{"hour": 4, "minute": 1}
